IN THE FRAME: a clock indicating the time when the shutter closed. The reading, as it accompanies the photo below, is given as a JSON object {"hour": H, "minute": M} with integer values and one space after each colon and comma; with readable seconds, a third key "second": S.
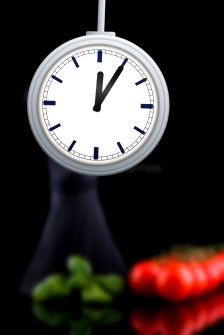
{"hour": 12, "minute": 5}
